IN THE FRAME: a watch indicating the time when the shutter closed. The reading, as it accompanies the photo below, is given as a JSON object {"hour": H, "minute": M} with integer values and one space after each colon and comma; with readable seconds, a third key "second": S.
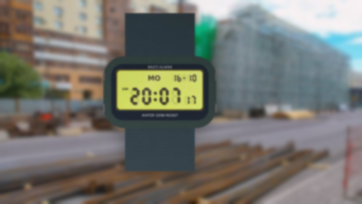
{"hour": 20, "minute": 7}
